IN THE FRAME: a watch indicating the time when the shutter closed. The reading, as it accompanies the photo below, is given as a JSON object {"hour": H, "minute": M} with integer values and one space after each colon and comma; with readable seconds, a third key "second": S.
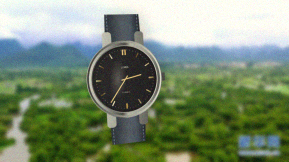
{"hour": 2, "minute": 36}
